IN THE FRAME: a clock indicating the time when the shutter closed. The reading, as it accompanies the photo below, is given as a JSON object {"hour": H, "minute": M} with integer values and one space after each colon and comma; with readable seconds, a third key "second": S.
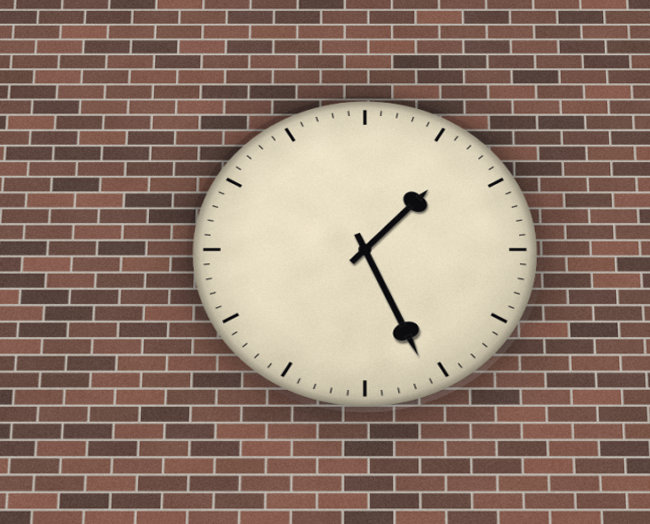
{"hour": 1, "minute": 26}
